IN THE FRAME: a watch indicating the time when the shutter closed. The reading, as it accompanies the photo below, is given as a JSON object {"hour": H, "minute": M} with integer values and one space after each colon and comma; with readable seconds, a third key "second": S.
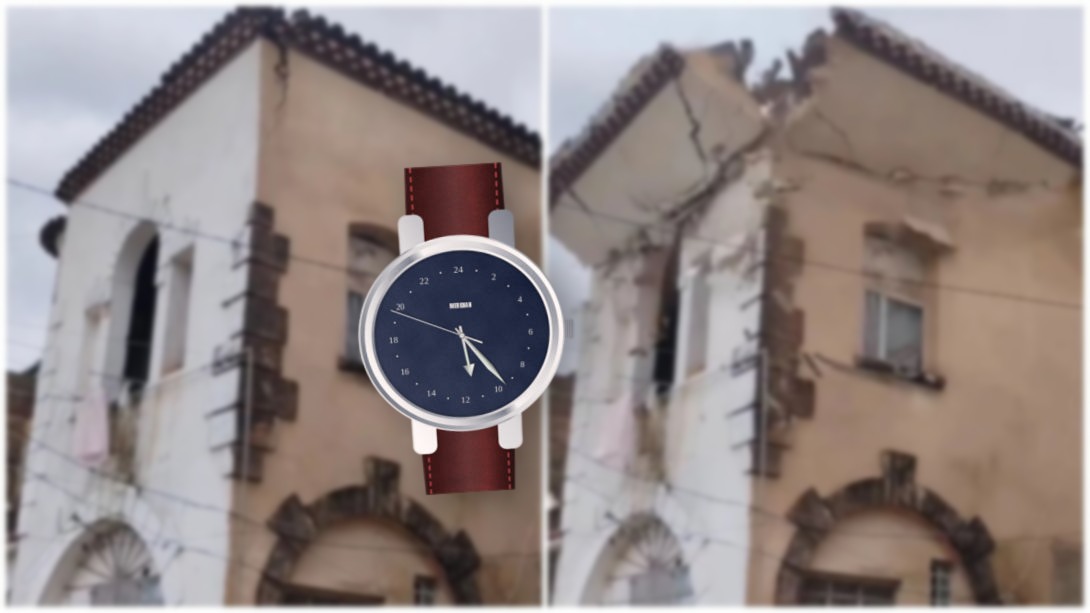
{"hour": 11, "minute": 23, "second": 49}
